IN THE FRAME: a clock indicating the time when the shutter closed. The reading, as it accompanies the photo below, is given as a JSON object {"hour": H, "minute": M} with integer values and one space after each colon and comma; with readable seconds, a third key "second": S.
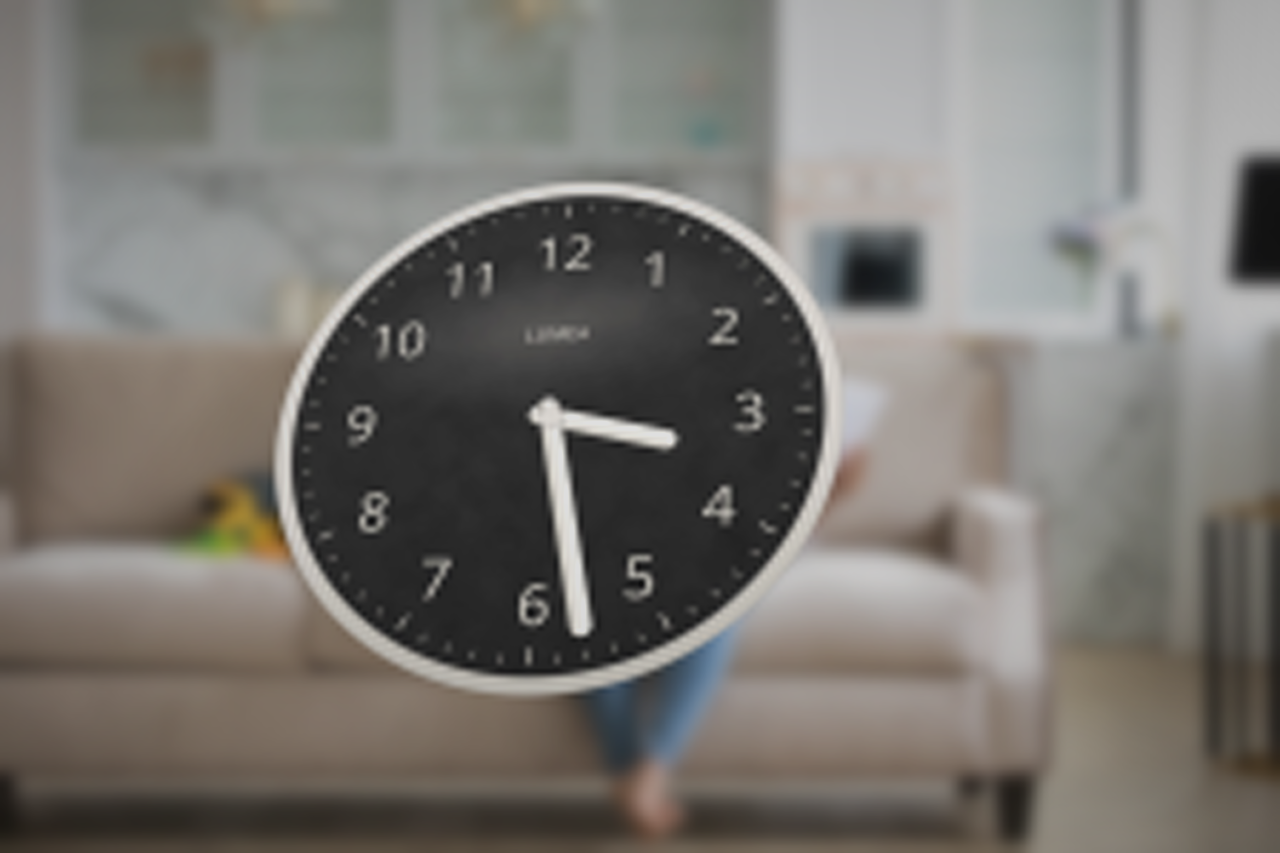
{"hour": 3, "minute": 28}
